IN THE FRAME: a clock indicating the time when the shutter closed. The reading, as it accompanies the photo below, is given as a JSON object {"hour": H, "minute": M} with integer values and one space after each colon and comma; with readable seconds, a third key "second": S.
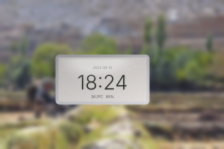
{"hour": 18, "minute": 24}
